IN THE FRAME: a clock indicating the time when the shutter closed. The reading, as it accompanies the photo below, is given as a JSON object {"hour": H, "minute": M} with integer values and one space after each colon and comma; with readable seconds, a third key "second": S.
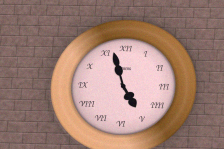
{"hour": 4, "minute": 57}
